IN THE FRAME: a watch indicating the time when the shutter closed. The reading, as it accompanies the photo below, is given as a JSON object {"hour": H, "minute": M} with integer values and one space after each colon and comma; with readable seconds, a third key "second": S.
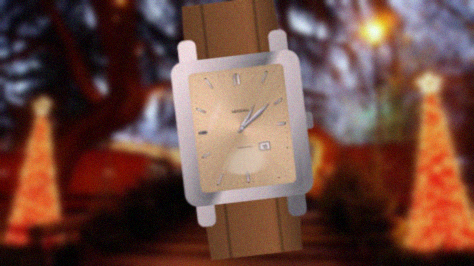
{"hour": 1, "minute": 9}
